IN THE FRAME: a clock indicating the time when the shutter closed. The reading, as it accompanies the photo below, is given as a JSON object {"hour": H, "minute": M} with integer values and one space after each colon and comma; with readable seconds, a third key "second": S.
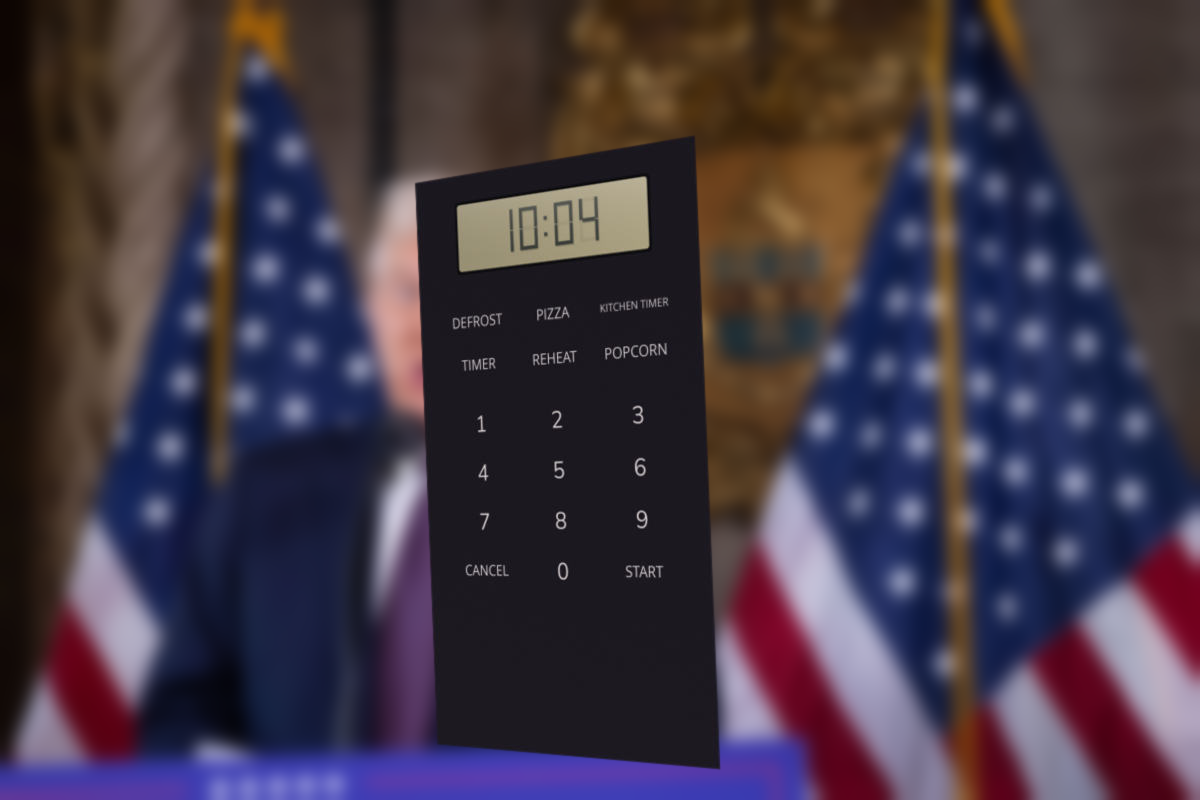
{"hour": 10, "minute": 4}
